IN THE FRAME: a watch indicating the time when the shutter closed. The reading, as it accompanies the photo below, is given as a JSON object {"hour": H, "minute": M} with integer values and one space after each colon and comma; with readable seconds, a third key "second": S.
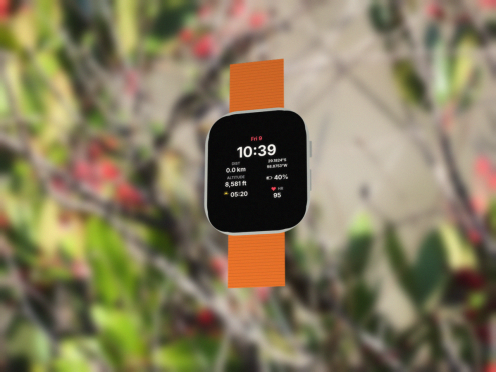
{"hour": 10, "minute": 39}
